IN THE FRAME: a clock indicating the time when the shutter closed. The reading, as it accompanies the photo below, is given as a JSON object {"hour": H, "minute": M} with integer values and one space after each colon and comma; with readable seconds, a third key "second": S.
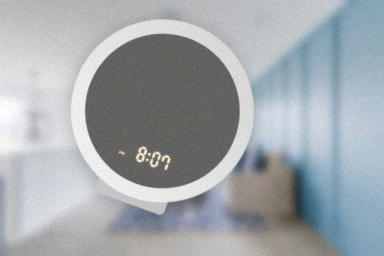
{"hour": 8, "minute": 7}
